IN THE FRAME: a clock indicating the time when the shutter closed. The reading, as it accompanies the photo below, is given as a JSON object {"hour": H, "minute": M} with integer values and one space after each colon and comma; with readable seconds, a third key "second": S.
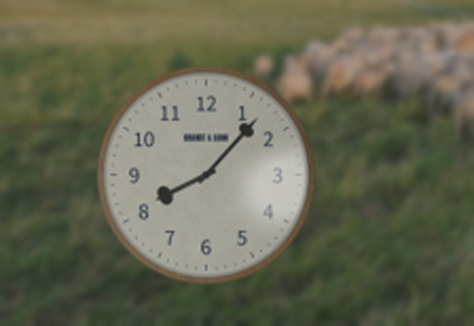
{"hour": 8, "minute": 7}
